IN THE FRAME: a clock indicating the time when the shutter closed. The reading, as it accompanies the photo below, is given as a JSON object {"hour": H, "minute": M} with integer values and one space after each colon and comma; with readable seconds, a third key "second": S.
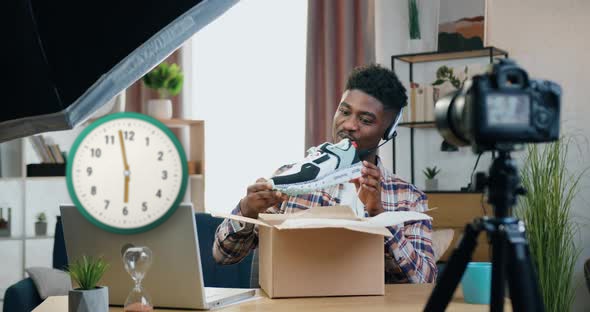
{"hour": 5, "minute": 58}
